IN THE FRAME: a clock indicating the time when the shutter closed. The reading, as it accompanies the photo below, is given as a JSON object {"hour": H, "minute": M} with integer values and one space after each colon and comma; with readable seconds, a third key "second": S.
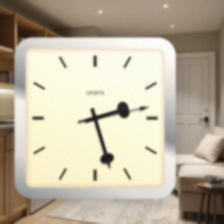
{"hour": 2, "minute": 27, "second": 13}
